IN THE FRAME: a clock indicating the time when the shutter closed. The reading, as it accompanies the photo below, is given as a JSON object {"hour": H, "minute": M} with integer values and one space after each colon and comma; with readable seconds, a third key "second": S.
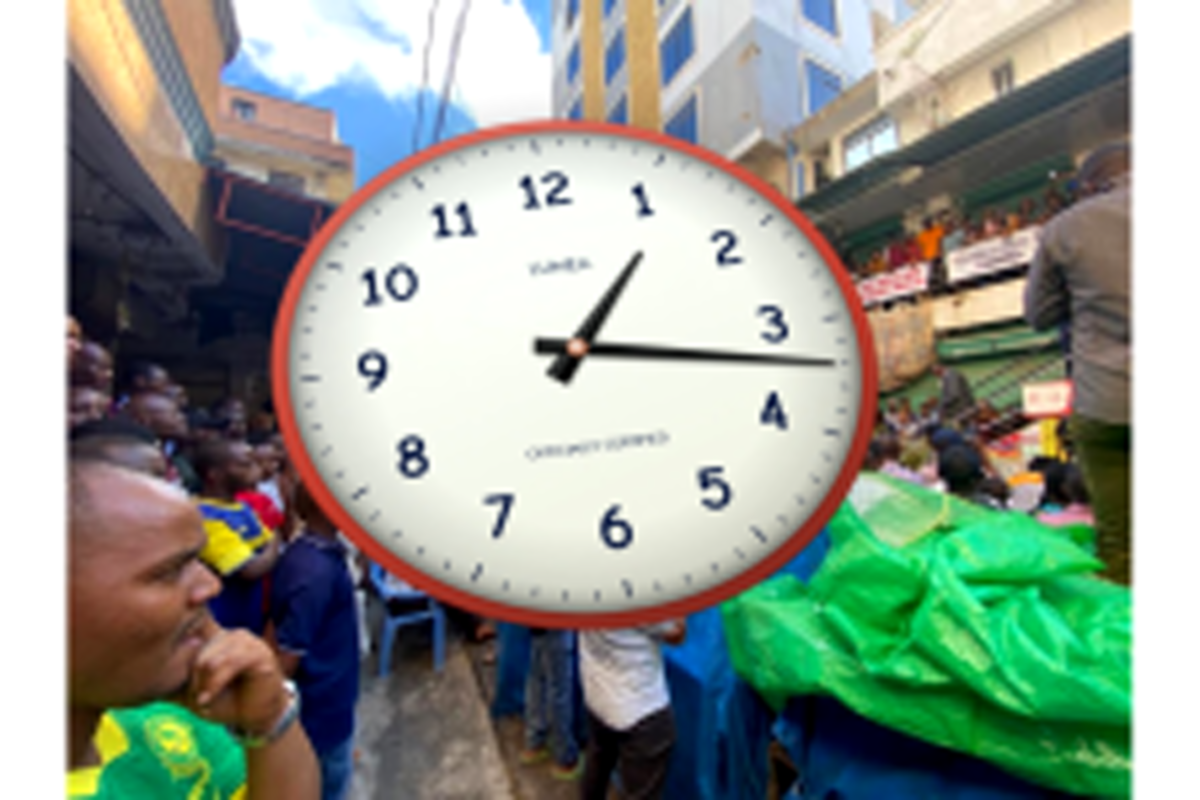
{"hour": 1, "minute": 17}
